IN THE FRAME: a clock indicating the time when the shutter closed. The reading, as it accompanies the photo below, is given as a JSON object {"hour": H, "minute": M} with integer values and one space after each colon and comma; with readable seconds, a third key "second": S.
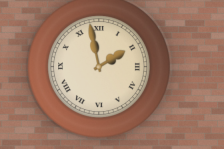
{"hour": 1, "minute": 58}
